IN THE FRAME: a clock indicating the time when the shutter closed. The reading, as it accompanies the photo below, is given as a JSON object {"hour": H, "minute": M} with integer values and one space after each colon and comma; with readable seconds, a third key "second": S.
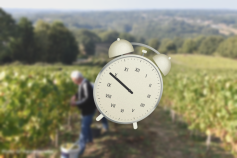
{"hour": 9, "minute": 49}
